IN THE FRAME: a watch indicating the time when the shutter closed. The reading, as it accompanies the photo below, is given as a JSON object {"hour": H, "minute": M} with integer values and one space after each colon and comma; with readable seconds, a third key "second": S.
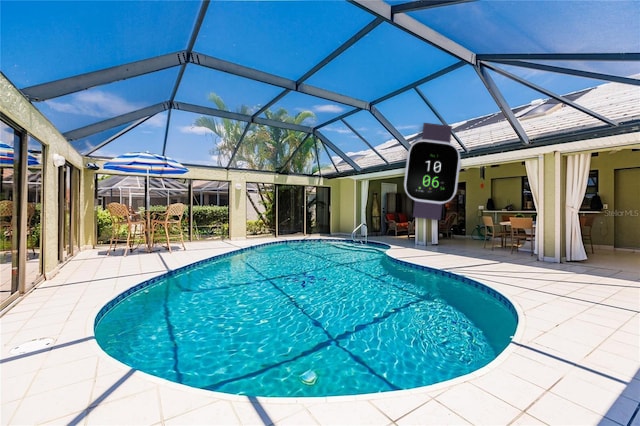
{"hour": 10, "minute": 6}
